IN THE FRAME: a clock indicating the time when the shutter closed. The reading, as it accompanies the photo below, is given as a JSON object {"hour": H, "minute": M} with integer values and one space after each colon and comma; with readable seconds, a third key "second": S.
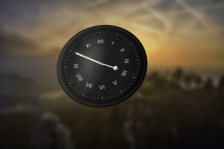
{"hour": 3, "minute": 50}
